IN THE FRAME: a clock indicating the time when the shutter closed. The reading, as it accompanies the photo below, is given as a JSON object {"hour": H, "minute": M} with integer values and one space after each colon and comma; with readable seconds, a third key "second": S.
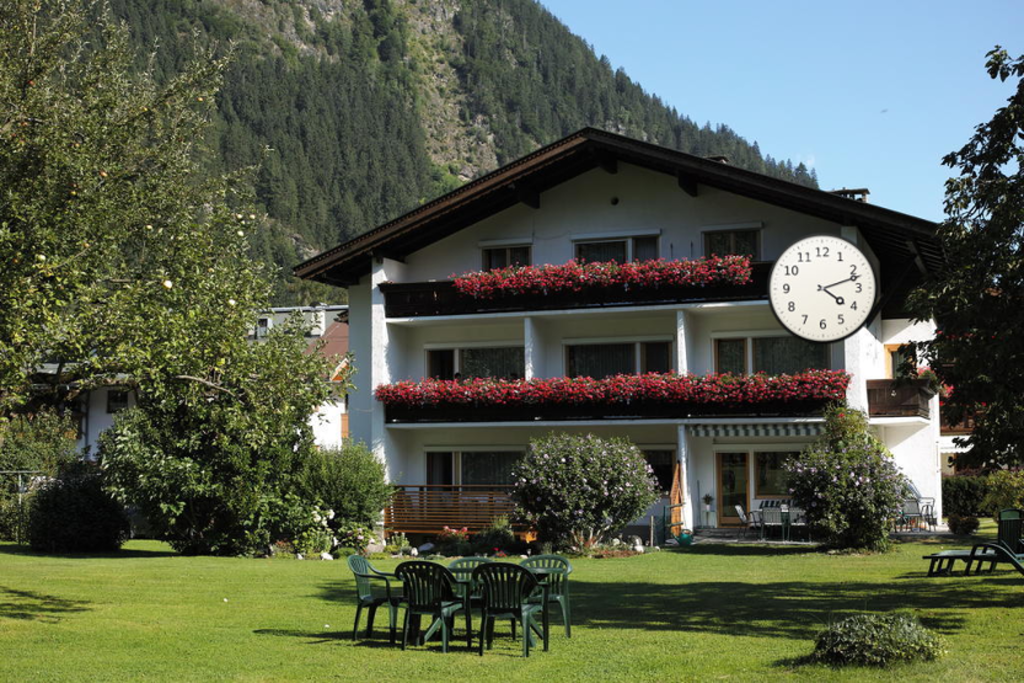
{"hour": 4, "minute": 12}
